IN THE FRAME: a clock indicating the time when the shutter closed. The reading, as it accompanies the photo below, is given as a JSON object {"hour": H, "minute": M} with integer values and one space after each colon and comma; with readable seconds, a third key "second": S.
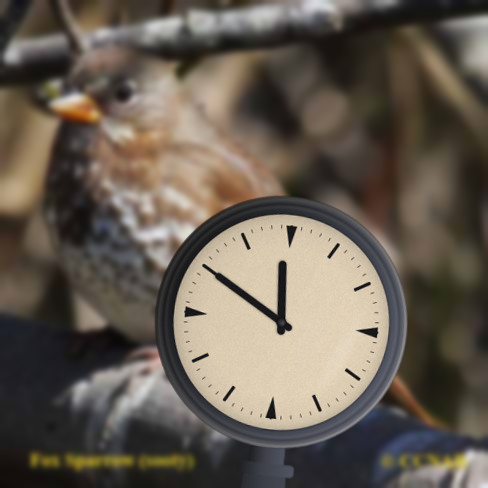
{"hour": 11, "minute": 50}
